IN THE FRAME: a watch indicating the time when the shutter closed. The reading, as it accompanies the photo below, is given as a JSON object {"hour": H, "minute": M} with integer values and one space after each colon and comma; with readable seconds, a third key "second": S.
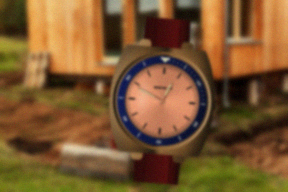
{"hour": 12, "minute": 49}
